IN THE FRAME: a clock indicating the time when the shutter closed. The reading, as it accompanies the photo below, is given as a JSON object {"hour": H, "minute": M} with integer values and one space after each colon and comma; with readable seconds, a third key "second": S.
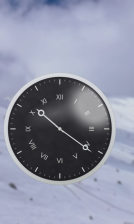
{"hour": 10, "minute": 21}
